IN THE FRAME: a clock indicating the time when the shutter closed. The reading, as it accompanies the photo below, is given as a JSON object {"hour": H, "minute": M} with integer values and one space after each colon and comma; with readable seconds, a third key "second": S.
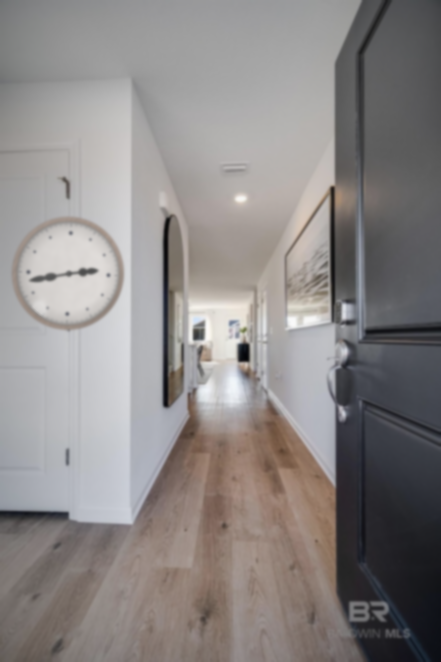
{"hour": 2, "minute": 43}
